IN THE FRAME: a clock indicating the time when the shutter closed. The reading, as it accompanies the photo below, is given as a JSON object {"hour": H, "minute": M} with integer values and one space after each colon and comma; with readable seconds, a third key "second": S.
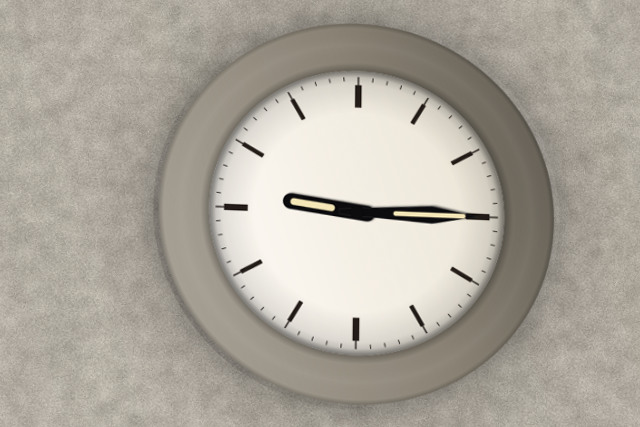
{"hour": 9, "minute": 15}
